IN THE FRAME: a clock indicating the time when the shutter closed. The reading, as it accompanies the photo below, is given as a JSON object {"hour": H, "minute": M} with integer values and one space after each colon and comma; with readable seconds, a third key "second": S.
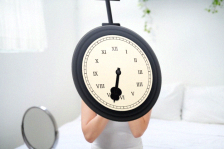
{"hour": 6, "minute": 33}
